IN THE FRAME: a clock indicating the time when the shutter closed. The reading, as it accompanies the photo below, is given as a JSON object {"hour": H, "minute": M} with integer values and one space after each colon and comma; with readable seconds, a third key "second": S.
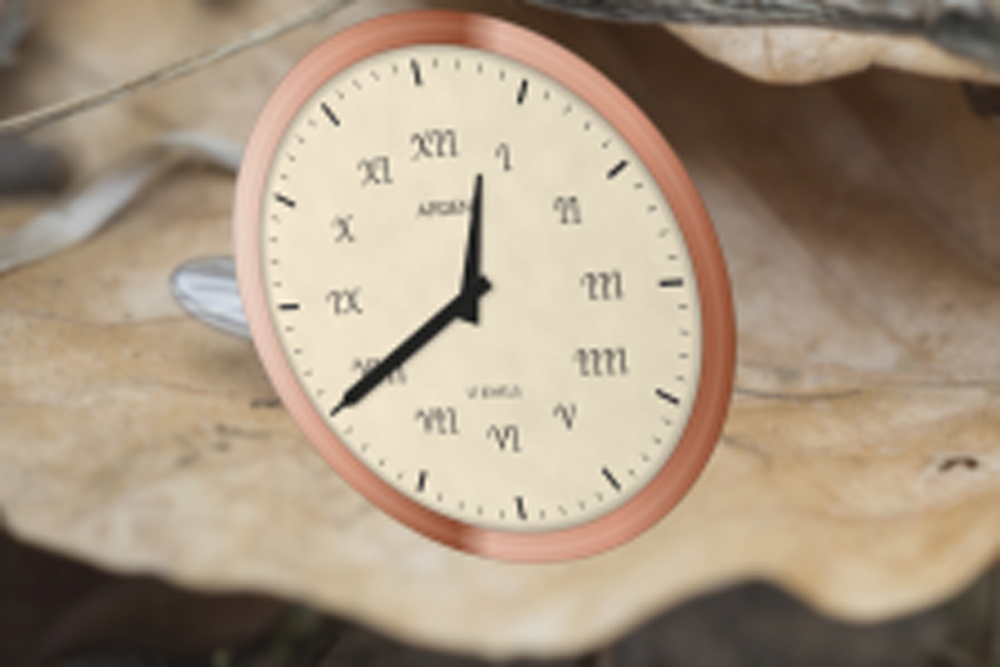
{"hour": 12, "minute": 40}
